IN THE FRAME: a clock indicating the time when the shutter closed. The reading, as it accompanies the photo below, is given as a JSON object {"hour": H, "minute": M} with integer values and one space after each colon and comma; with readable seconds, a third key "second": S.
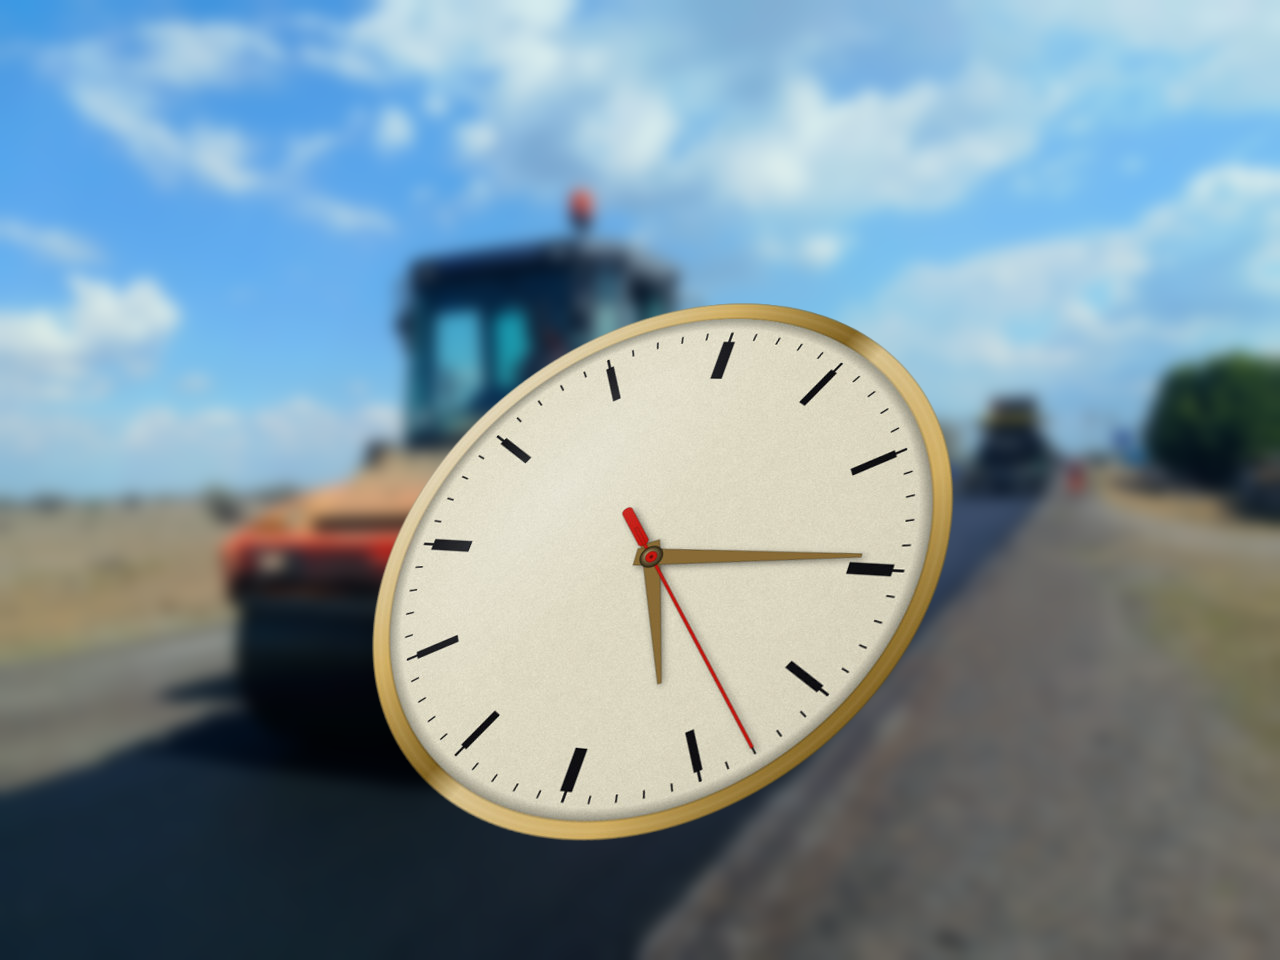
{"hour": 5, "minute": 14, "second": 23}
